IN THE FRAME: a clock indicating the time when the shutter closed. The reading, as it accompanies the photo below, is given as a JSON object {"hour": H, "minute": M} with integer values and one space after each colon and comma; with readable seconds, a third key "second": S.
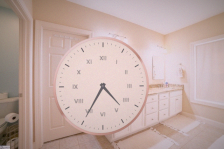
{"hour": 4, "minute": 35}
